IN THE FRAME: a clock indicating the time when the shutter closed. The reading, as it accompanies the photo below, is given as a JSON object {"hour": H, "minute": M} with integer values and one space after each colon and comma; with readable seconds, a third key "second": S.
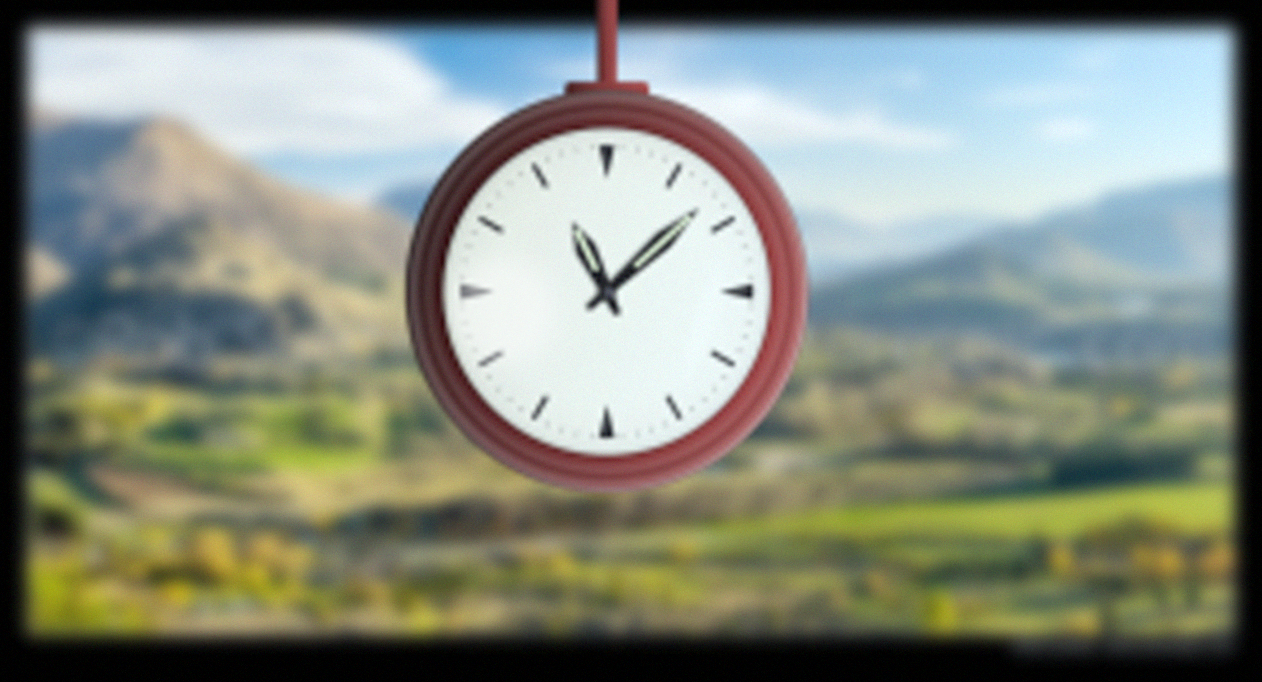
{"hour": 11, "minute": 8}
